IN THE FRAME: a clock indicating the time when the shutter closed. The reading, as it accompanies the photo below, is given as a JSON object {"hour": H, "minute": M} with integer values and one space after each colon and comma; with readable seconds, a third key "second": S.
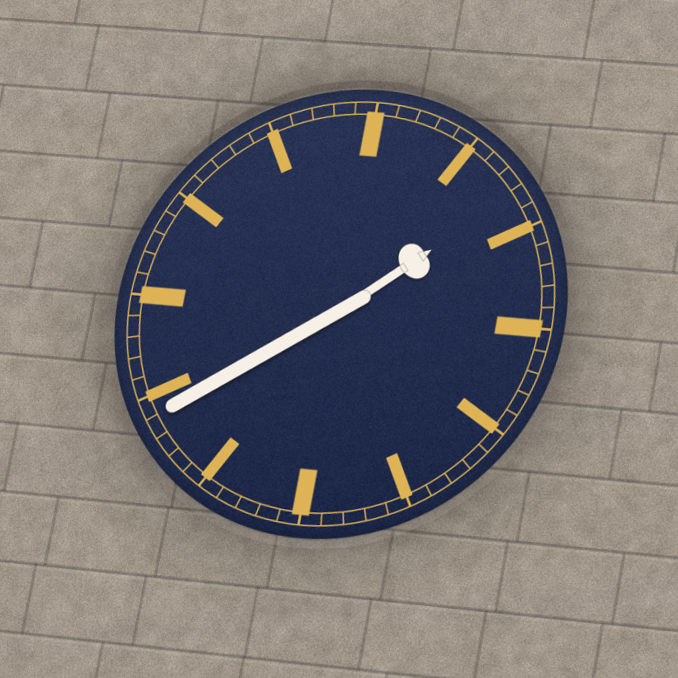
{"hour": 1, "minute": 39}
